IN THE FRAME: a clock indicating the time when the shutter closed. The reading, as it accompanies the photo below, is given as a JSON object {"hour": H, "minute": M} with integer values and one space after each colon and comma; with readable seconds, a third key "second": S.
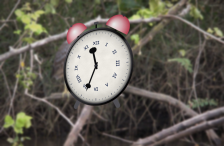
{"hour": 11, "minute": 34}
